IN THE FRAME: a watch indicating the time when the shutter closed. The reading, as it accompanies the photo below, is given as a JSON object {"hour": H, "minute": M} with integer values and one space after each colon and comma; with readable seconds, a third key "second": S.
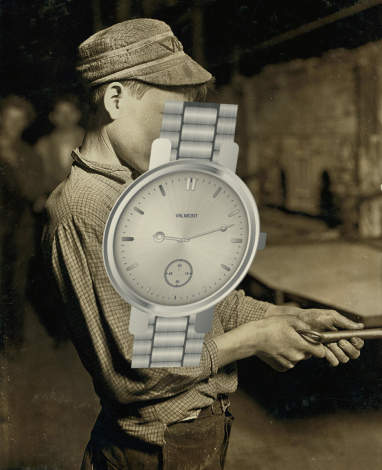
{"hour": 9, "minute": 12}
